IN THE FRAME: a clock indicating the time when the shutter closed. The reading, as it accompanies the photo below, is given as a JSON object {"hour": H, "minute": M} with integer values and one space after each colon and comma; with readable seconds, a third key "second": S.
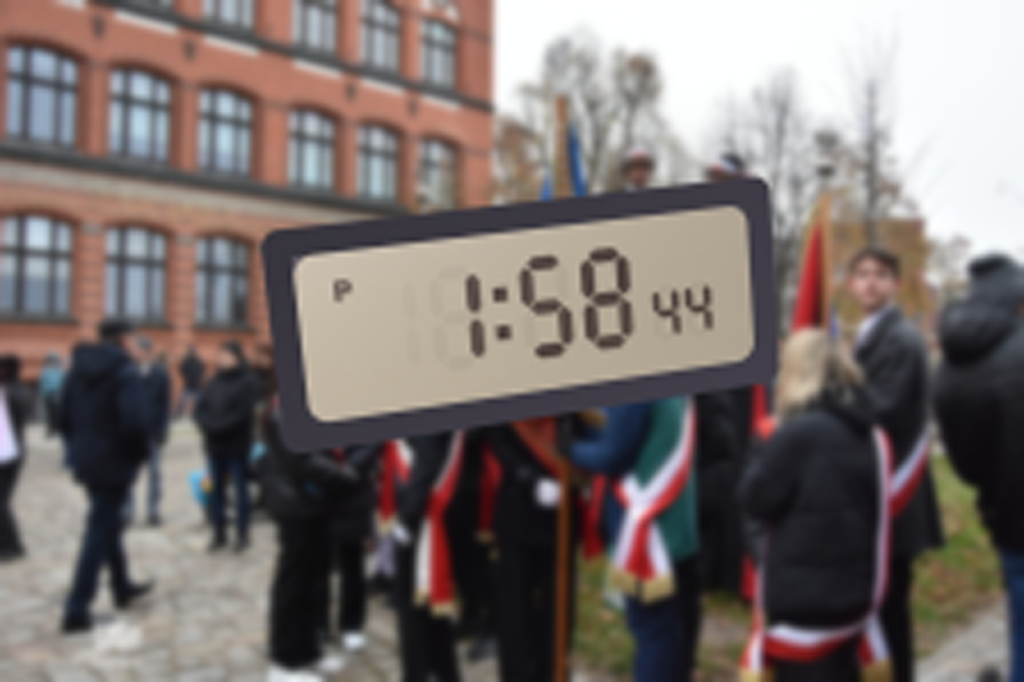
{"hour": 1, "minute": 58, "second": 44}
